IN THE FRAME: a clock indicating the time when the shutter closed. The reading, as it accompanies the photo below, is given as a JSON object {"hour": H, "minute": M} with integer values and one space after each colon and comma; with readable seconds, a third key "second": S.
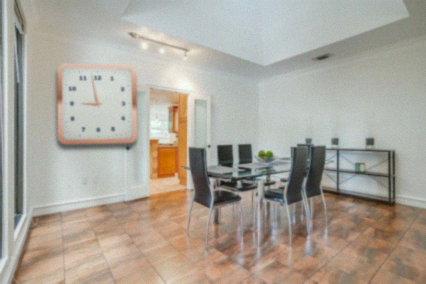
{"hour": 8, "minute": 58}
